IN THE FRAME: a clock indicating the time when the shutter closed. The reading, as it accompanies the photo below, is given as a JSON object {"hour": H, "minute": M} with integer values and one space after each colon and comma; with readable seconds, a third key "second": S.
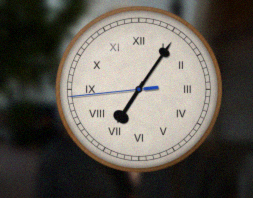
{"hour": 7, "minute": 5, "second": 44}
